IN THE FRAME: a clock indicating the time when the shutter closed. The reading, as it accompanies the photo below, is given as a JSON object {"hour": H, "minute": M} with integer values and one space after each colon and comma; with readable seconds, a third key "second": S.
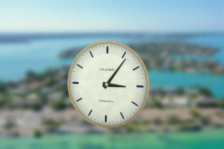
{"hour": 3, "minute": 6}
